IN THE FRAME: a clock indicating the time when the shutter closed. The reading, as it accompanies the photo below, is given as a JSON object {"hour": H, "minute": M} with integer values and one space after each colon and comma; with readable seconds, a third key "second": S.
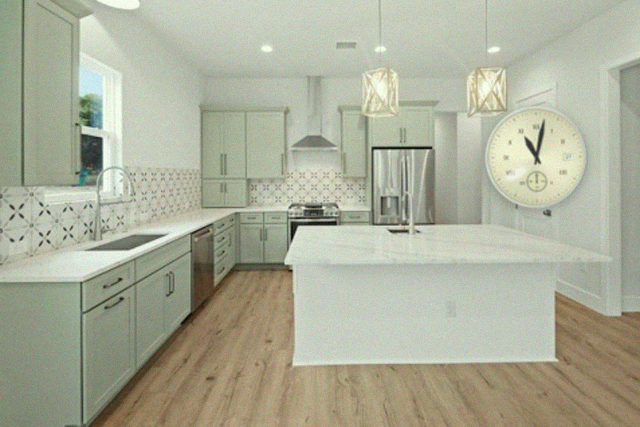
{"hour": 11, "minute": 2}
